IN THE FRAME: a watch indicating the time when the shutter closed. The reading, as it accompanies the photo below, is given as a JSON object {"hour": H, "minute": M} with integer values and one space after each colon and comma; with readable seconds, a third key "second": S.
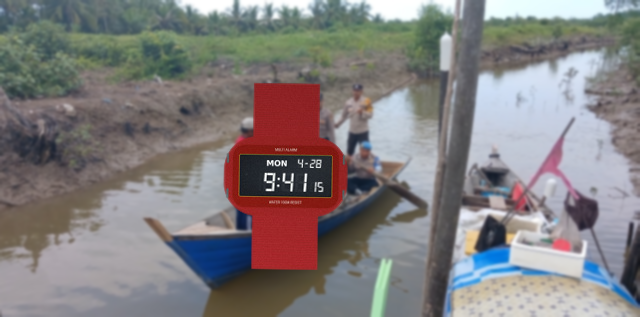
{"hour": 9, "minute": 41, "second": 15}
